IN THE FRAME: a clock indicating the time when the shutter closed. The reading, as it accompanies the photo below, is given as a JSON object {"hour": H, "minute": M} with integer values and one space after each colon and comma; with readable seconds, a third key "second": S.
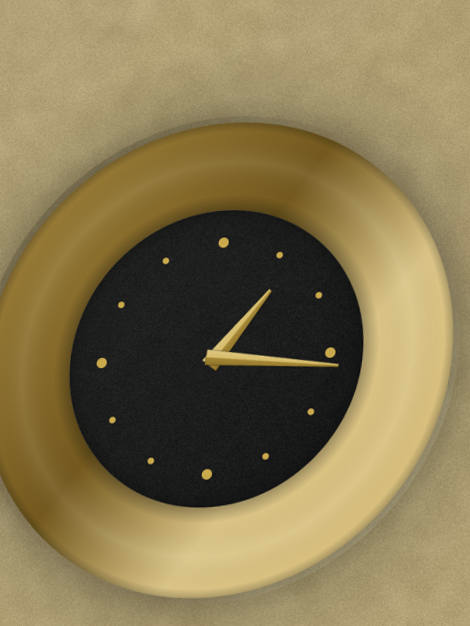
{"hour": 1, "minute": 16}
